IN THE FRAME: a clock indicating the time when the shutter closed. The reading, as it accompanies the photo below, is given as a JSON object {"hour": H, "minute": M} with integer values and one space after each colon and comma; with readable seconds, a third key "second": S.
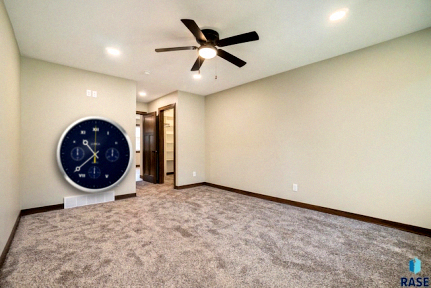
{"hour": 10, "minute": 38}
